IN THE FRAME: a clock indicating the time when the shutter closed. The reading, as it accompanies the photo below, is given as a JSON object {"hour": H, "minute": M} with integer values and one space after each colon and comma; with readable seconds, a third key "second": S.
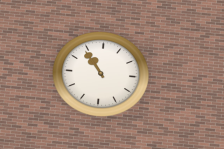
{"hour": 10, "minute": 54}
